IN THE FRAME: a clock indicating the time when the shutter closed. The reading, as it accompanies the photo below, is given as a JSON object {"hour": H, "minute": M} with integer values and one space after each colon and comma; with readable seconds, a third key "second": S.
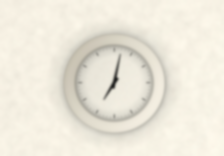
{"hour": 7, "minute": 2}
